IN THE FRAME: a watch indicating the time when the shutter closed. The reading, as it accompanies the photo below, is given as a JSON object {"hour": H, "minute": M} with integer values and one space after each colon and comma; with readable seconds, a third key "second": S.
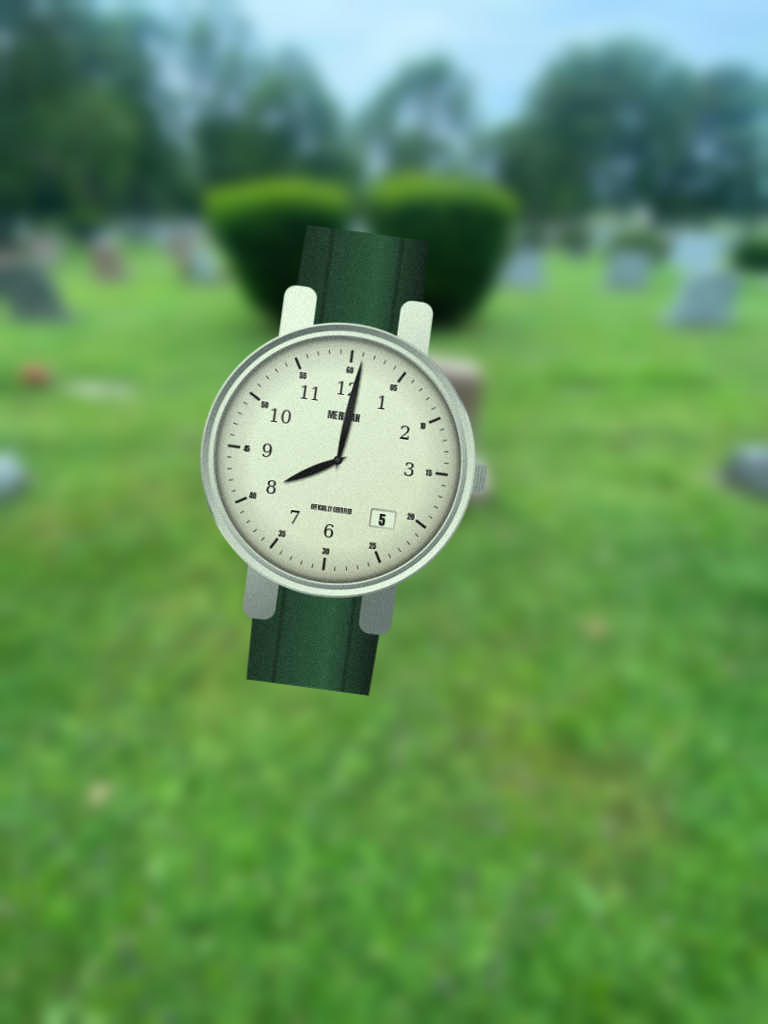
{"hour": 8, "minute": 1}
